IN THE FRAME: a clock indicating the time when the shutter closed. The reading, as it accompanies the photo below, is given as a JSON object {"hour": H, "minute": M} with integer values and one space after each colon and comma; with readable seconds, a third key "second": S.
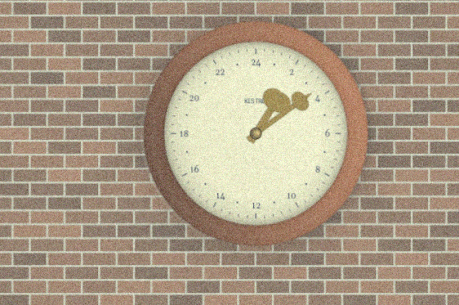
{"hour": 2, "minute": 9}
